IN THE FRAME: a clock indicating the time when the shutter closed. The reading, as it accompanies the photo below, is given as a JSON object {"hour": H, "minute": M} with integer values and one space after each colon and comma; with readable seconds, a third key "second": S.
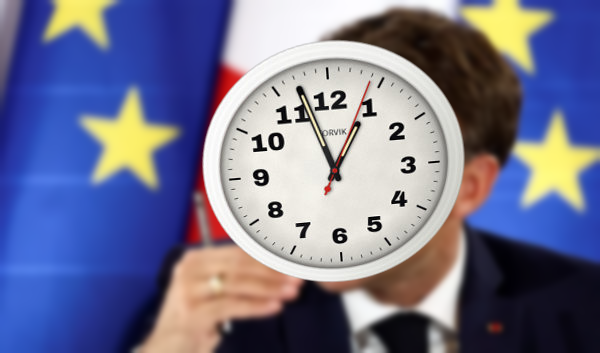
{"hour": 12, "minute": 57, "second": 4}
